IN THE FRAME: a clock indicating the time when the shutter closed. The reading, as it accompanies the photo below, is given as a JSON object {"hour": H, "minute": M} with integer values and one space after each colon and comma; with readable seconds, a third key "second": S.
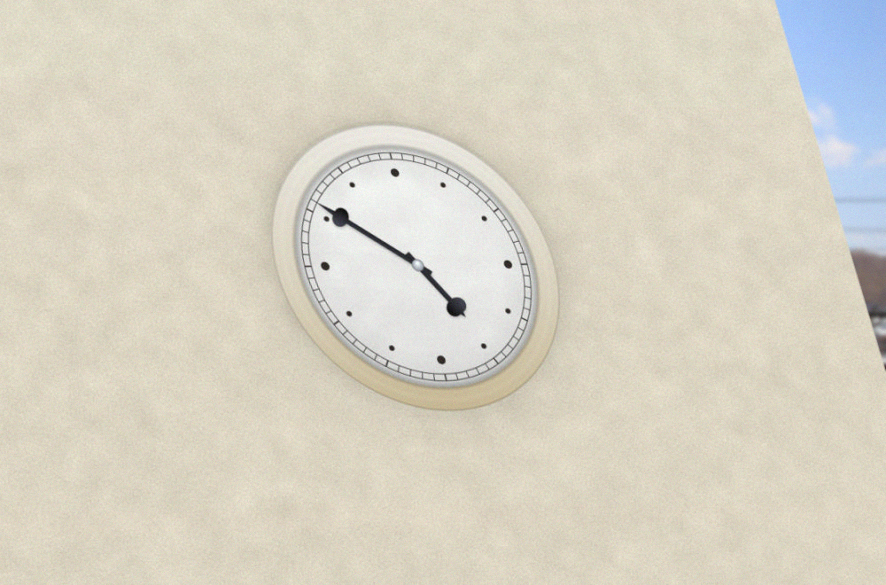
{"hour": 4, "minute": 51}
